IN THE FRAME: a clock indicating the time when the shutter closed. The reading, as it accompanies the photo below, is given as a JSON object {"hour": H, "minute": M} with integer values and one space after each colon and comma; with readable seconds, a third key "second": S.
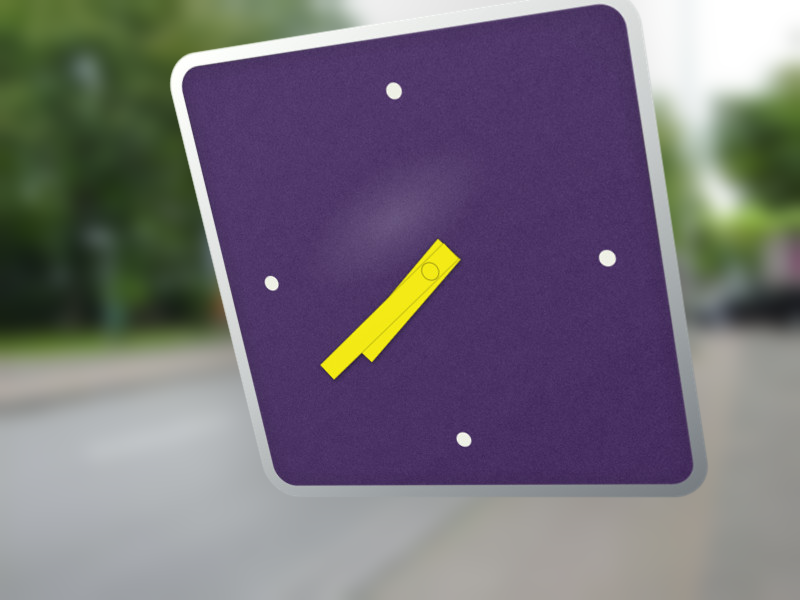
{"hour": 7, "minute": 39}
